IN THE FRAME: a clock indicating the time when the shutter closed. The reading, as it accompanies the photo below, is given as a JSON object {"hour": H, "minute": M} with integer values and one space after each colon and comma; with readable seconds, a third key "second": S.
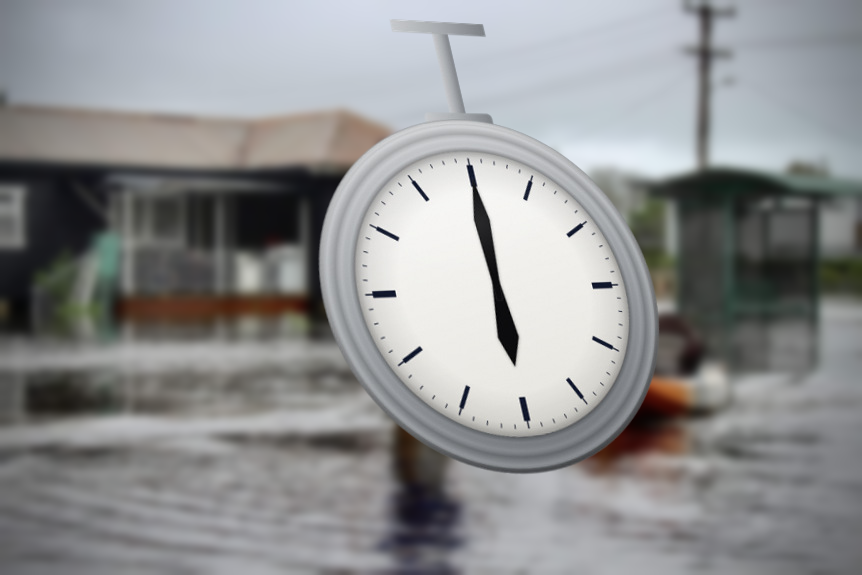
{"hour": 6, "minute": 0}
